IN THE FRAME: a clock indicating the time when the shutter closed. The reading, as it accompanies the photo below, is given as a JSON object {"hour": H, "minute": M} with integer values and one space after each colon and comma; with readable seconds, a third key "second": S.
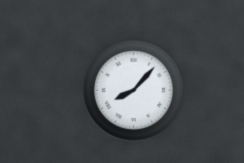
{"hour": 8, "minute": 7}
